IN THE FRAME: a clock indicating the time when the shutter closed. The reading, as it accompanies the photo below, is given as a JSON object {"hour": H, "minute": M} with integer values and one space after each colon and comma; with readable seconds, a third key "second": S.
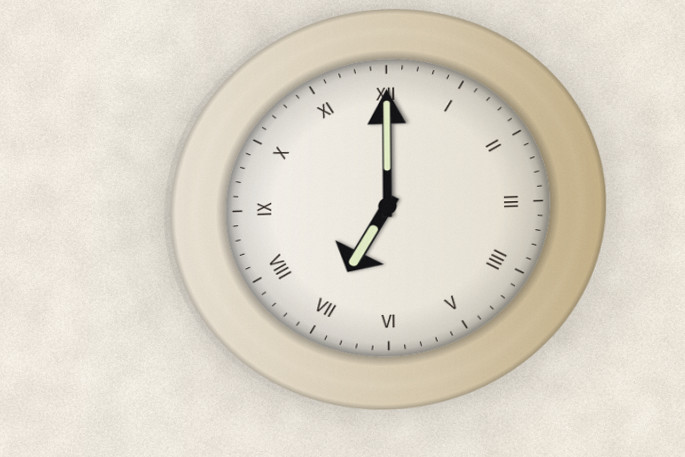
{"hour": 7, "minute": 0}
